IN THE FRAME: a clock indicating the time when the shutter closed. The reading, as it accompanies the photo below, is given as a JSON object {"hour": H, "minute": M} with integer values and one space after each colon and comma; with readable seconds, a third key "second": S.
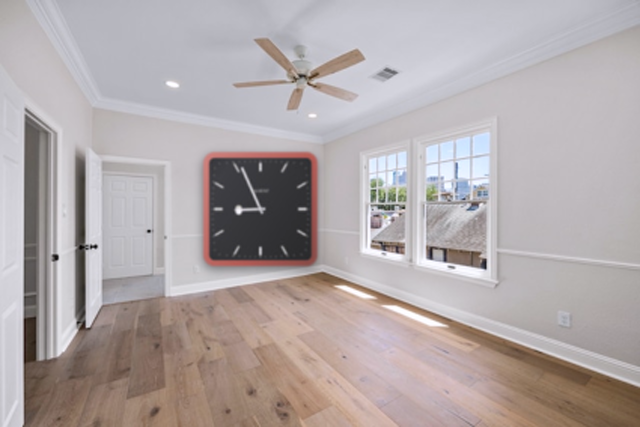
{"hour": 8, "minute": 56}
